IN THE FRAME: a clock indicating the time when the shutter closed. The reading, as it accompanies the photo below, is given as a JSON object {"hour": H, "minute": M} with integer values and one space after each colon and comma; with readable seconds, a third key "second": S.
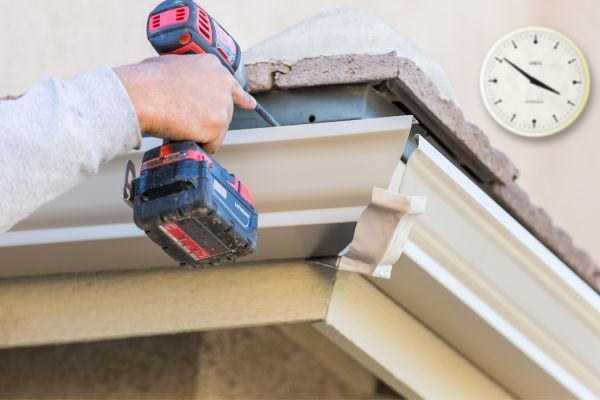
{"hour": 3, "minute": 51}
